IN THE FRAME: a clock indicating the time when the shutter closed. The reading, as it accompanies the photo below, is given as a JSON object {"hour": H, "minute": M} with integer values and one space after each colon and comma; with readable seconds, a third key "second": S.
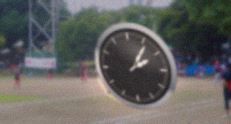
{"hour": 2, "minute": 6}
